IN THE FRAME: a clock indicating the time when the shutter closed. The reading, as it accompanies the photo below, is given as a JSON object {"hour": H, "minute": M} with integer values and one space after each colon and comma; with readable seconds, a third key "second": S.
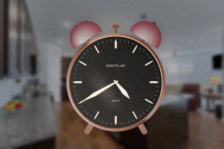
{"hour": 4, "minute": 40}
